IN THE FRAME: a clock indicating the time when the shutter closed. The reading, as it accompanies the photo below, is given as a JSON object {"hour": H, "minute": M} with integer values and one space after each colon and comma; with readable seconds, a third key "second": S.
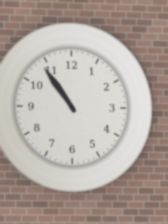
{"hour": 10, "minute": 54}
